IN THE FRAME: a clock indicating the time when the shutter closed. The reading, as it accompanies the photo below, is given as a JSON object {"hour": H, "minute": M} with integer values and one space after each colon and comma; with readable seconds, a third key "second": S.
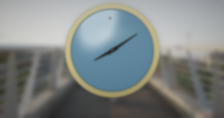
{"hour": 8, "minute": 10}
